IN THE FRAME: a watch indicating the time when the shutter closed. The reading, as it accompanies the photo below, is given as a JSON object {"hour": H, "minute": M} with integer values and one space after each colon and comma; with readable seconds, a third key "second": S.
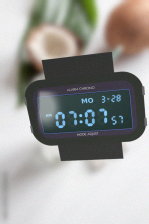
{"hour": 7, "minute": 7, "second": 57}
